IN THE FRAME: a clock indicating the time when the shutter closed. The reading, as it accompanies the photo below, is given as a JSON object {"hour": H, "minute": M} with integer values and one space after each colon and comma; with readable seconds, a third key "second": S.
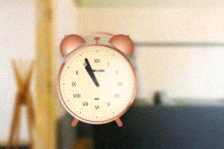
{"hour": 10, "minute": 56}
